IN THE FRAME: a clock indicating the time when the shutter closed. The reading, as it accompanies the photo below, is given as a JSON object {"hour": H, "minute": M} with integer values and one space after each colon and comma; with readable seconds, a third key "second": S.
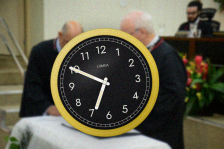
{"hour": 6, "minute": 50}
